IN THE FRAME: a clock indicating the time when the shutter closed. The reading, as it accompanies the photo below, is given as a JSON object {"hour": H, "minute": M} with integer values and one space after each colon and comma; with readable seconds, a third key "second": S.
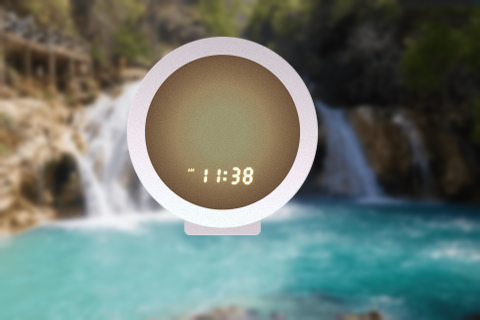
{"hour": 11, "minute": 38}
